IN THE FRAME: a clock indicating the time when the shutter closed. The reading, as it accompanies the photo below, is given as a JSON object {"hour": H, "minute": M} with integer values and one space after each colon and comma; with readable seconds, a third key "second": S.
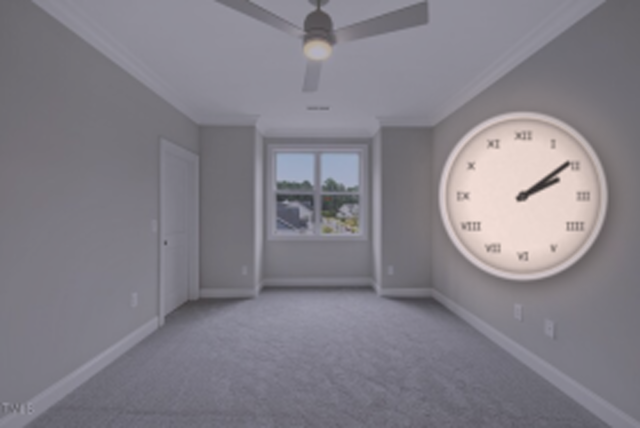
{"hour": 2, "minute": 9}
